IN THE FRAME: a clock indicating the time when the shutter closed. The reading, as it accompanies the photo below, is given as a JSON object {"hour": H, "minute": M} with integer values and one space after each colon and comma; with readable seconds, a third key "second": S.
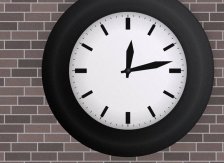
{"hour": 12, "minute": 13}
